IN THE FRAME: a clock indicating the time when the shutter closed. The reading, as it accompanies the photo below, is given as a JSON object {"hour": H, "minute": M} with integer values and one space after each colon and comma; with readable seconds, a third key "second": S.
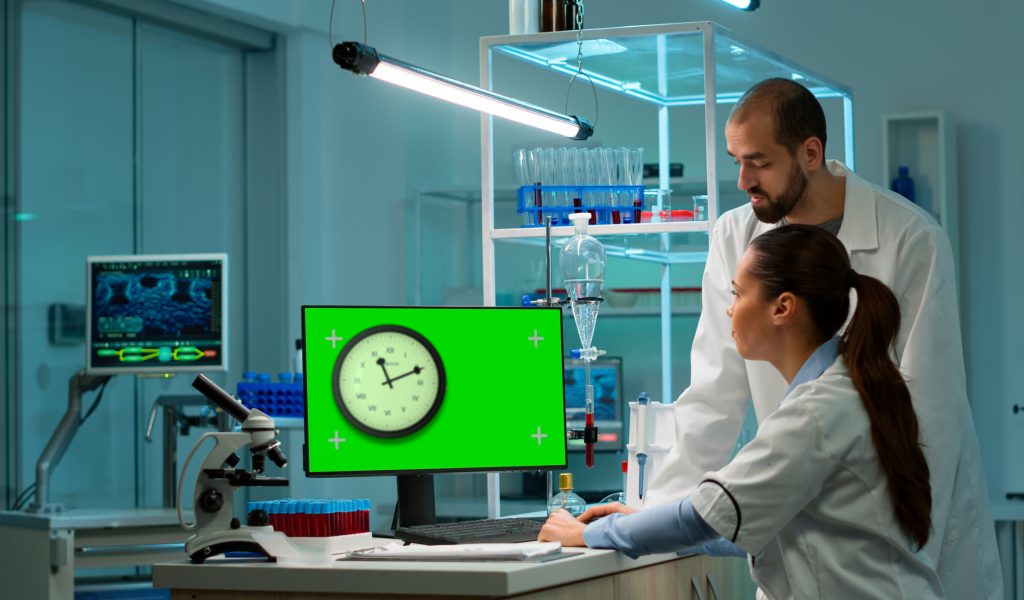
{"hour": 11, "minute": 11}
